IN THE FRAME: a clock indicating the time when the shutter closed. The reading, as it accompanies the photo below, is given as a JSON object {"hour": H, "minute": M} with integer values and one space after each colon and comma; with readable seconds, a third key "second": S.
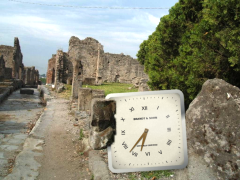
{"hour": 6, "minute": 37}
